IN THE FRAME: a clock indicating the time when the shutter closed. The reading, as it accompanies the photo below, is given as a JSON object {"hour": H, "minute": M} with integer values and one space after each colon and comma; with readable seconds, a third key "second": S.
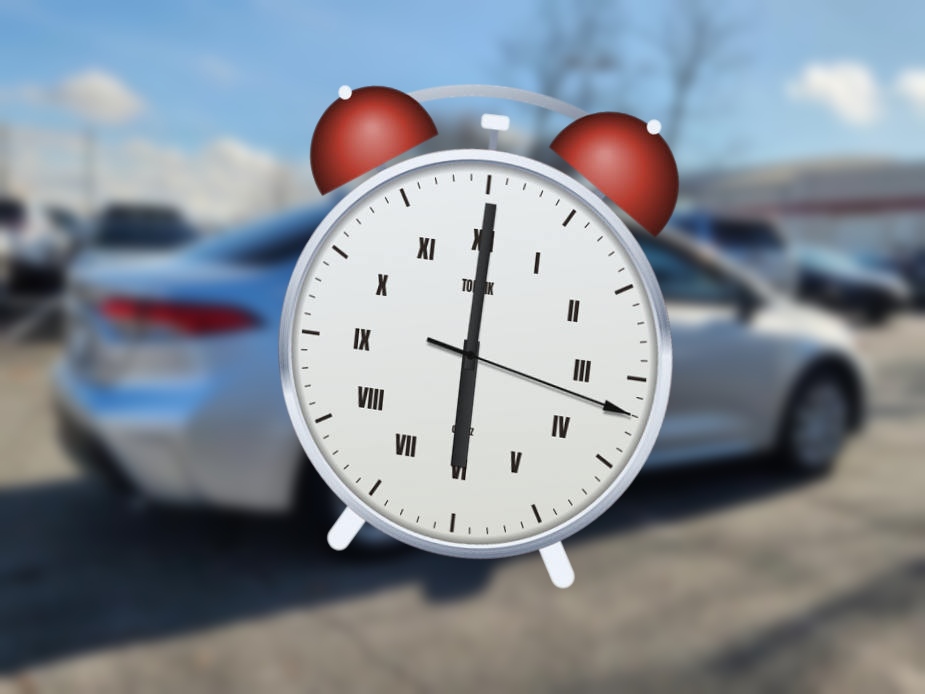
{"hour": 6, "minute": 0, "second": 17}
